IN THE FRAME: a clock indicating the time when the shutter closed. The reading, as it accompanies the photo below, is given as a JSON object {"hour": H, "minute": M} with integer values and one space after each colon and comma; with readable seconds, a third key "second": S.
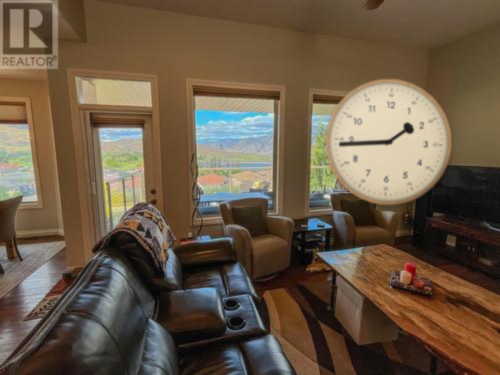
{"hour": 1, "minute": 44}
